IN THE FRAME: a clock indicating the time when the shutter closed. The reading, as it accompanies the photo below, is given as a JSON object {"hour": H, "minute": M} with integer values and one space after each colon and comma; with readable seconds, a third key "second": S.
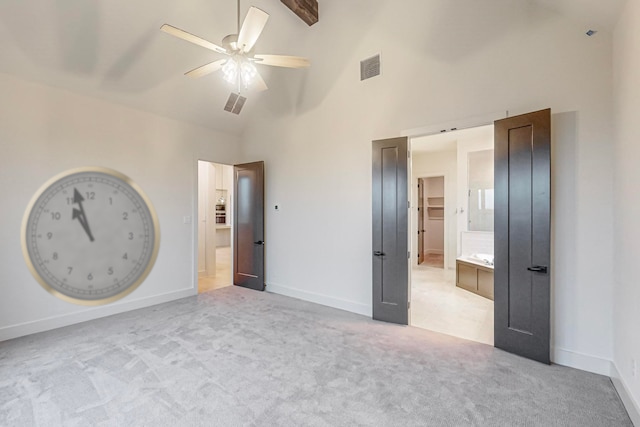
{"hour": 10, "minute": 57}
